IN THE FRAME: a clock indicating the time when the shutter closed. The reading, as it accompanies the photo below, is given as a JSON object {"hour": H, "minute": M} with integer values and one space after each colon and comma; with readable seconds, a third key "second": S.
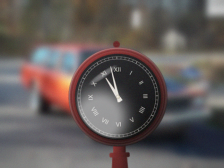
{"hour": 10, "minute": 58}
